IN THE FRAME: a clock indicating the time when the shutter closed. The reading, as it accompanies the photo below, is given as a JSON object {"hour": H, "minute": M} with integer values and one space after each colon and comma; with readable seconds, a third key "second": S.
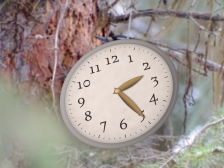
{"hour": 2, "minute": 25}
